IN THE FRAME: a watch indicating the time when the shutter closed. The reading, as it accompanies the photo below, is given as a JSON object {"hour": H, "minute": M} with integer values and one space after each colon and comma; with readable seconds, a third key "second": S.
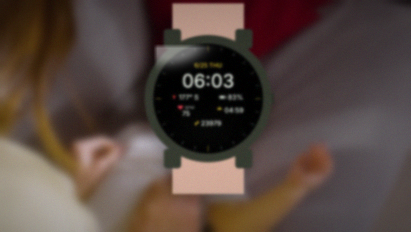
{"hour": 6, "minute": 3}
